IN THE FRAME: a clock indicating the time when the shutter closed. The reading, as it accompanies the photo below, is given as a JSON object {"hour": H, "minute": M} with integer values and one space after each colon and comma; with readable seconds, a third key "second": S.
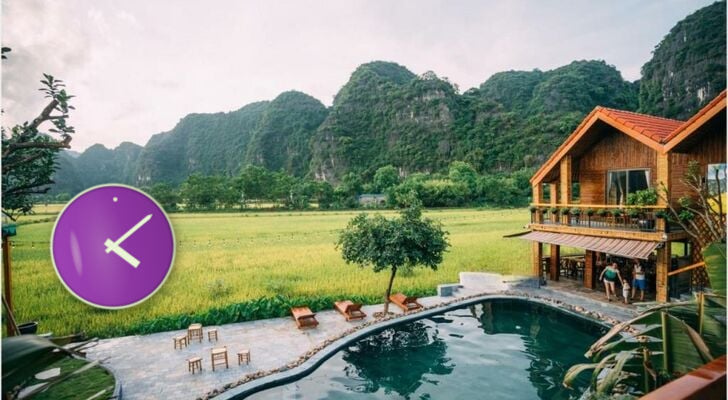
{"hour": 4, "minute": 8}
